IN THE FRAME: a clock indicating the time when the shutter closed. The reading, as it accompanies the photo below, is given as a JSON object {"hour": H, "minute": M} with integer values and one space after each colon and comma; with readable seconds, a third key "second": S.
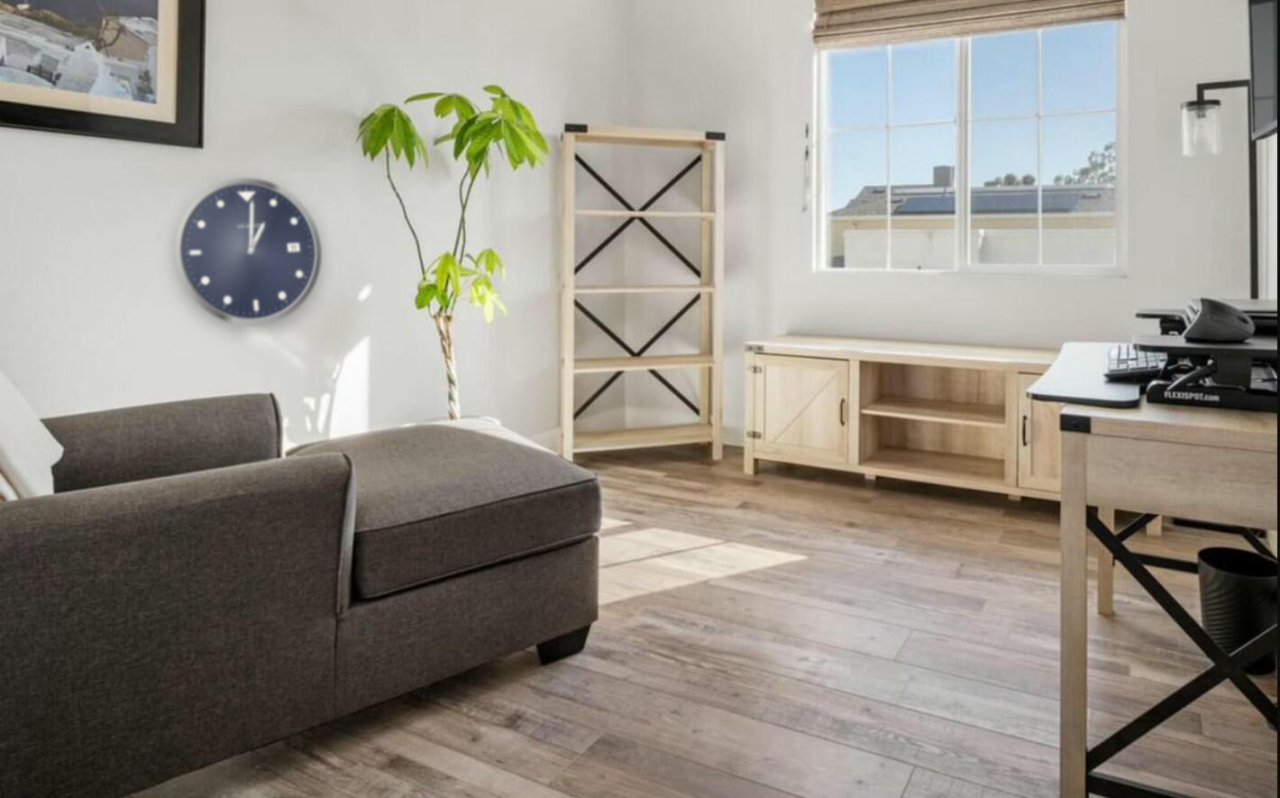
{"hour": 1, "minute": 1}
